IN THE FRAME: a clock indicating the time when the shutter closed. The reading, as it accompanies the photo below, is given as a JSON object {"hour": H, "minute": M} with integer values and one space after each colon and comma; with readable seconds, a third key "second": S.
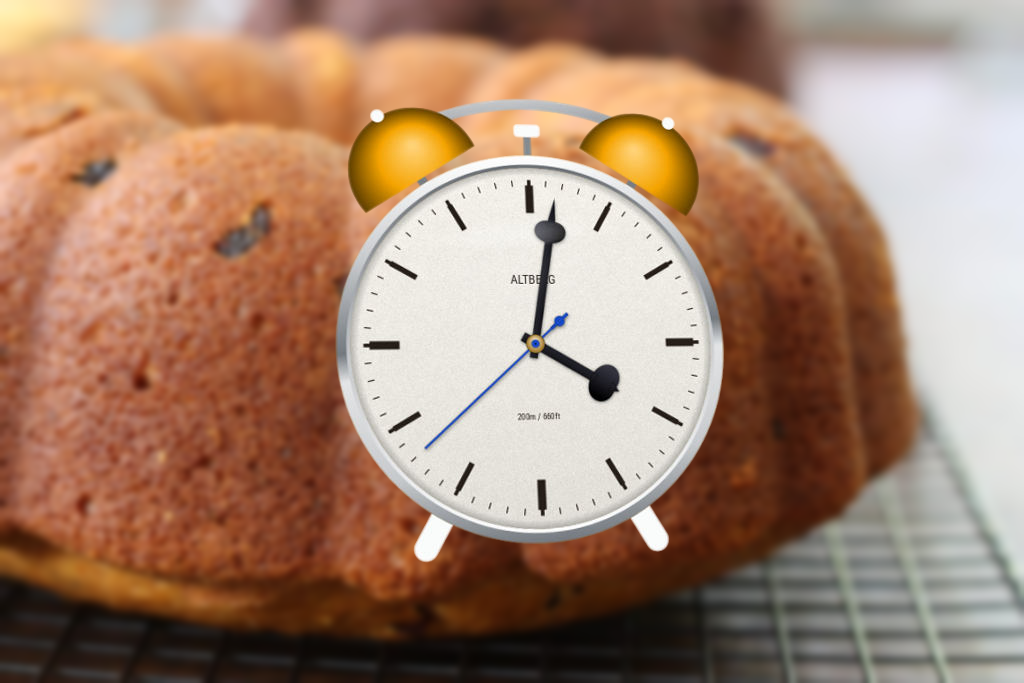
{"hour": 4, "minute": 1, "second": 38}
